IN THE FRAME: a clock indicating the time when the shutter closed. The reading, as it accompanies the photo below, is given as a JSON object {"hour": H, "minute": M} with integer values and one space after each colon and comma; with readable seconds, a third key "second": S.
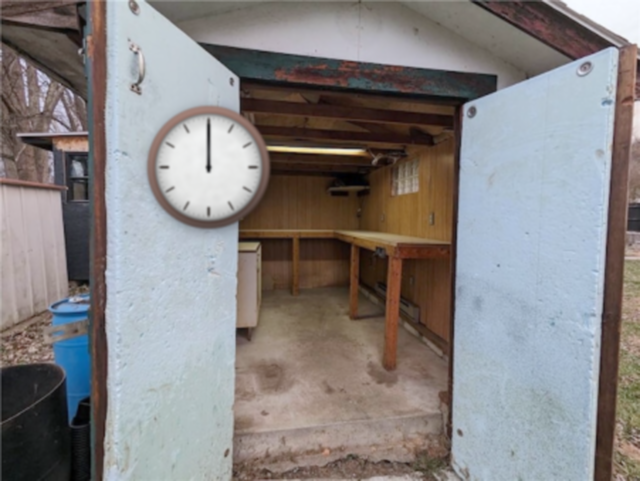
{"hour": 12, "minute": 0}
